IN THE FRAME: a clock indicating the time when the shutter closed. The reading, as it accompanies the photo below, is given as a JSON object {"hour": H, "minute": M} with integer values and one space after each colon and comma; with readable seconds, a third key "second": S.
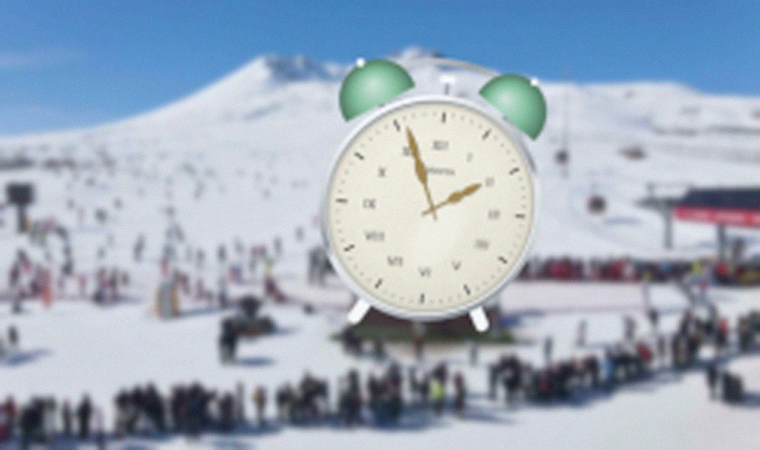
{"hour": 1, "minute": 56}
